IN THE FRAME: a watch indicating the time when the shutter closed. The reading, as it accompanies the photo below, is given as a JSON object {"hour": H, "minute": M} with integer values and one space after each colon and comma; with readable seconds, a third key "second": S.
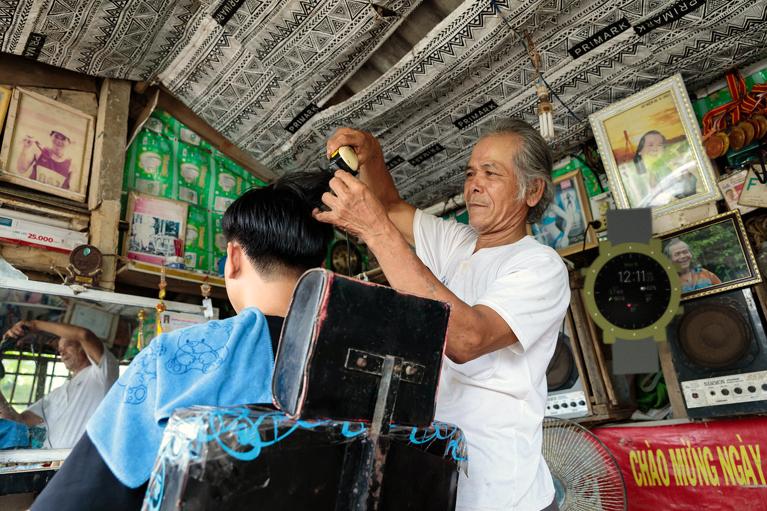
{"hour": 12, "minute": 11}
